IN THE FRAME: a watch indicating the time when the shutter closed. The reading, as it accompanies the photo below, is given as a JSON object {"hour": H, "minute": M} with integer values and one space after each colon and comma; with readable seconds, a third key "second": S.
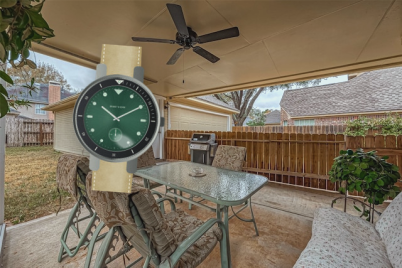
{"hour": 10, "minute": 10}
